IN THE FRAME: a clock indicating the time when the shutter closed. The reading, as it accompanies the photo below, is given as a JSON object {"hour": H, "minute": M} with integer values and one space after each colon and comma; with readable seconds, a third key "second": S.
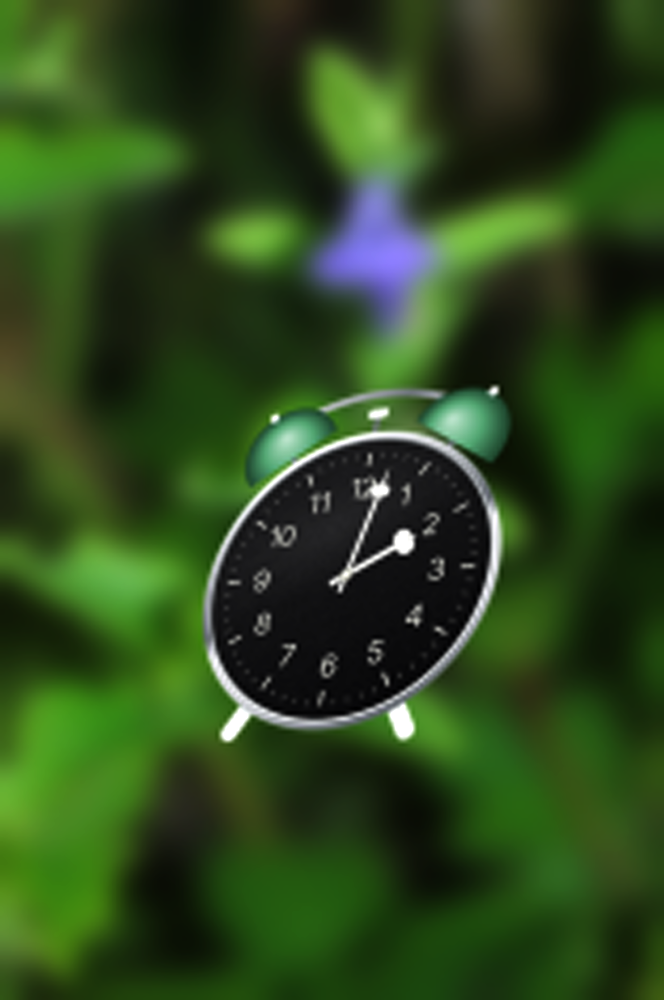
{"hour": 2, "minute": 2}
